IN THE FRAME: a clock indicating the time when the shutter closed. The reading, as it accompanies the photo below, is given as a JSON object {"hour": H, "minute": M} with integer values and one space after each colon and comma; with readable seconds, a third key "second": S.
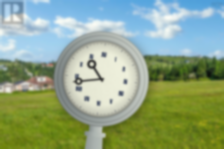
{"hour": 10, "minute": 43}
